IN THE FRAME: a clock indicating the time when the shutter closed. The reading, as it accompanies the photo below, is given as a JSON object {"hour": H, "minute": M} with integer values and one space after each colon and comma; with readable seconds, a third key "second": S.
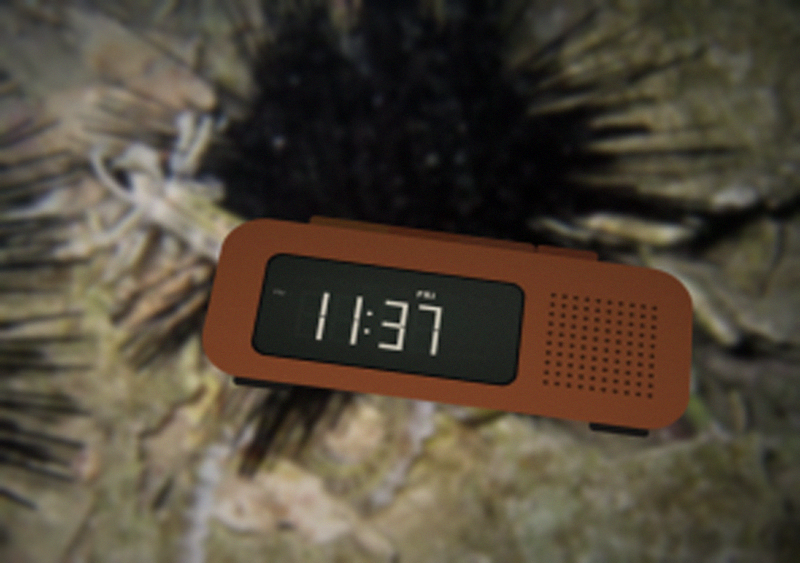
{"hour": 11, "minute": 37}
